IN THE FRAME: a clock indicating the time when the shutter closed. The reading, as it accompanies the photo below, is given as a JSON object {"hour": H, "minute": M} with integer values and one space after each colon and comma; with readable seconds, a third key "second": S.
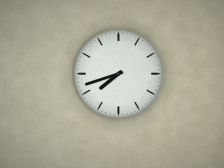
{"hour": 7, "minute": 42}
